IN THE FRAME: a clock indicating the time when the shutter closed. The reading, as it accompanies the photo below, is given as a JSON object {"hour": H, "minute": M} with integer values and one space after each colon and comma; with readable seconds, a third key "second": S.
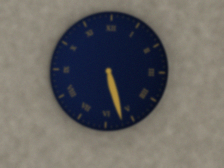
{"hour": 5, "minute": 27}
